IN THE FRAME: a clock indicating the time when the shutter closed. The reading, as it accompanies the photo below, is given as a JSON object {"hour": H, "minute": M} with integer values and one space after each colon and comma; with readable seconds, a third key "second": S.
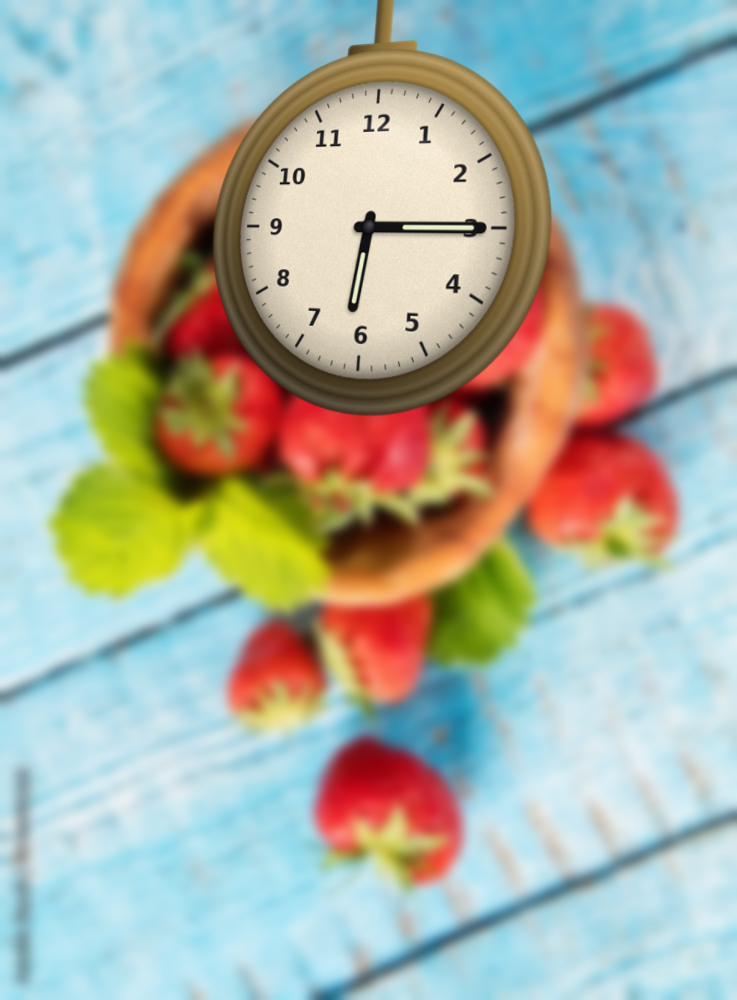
{"hour": 6, "minute": 15}
